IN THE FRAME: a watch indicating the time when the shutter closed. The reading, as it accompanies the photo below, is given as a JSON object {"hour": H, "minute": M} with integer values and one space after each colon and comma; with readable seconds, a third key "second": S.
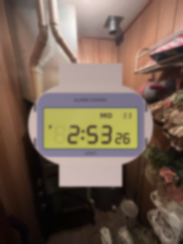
{"hour": 2, "minute": 53}
